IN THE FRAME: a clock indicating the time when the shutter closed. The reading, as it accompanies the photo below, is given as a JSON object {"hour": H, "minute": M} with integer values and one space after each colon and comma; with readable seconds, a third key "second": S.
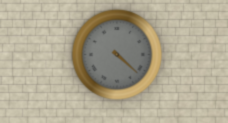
{"hour": 4, "minute": 22}
